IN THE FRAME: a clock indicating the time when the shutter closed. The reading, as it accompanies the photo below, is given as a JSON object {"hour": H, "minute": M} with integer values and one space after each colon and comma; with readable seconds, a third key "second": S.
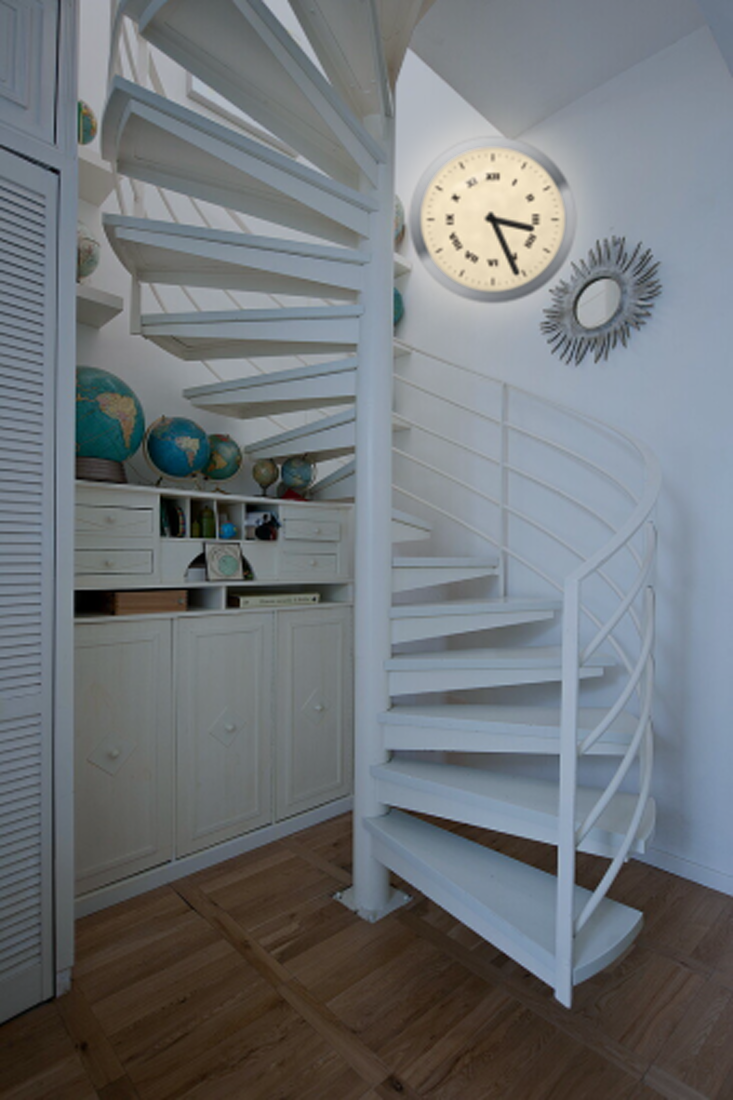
{"hour": 3, "minute": 26}
